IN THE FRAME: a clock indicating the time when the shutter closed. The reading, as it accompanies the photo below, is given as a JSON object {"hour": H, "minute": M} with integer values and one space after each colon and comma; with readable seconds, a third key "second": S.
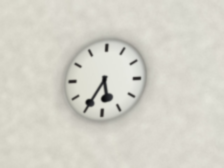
{"hour": 5, "minute": 35}
